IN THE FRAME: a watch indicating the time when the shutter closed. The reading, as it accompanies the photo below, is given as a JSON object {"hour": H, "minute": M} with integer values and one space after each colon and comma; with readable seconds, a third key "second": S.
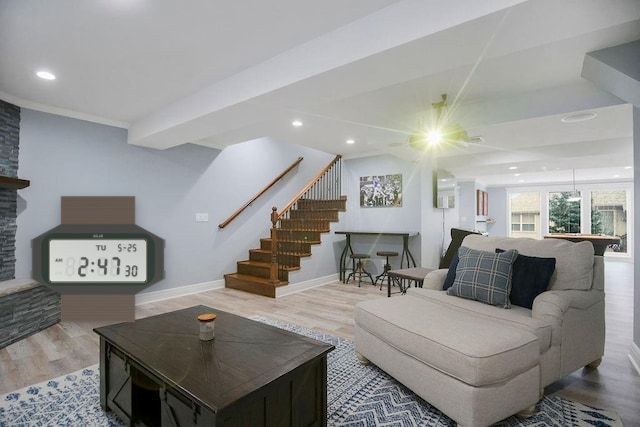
{"hour": 2, "minute": 47, "second": 30}
